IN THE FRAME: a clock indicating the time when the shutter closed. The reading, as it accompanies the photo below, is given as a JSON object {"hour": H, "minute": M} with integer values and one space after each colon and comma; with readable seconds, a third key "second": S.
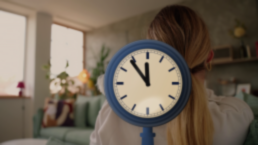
{"hour": 11, "minute": 54}
